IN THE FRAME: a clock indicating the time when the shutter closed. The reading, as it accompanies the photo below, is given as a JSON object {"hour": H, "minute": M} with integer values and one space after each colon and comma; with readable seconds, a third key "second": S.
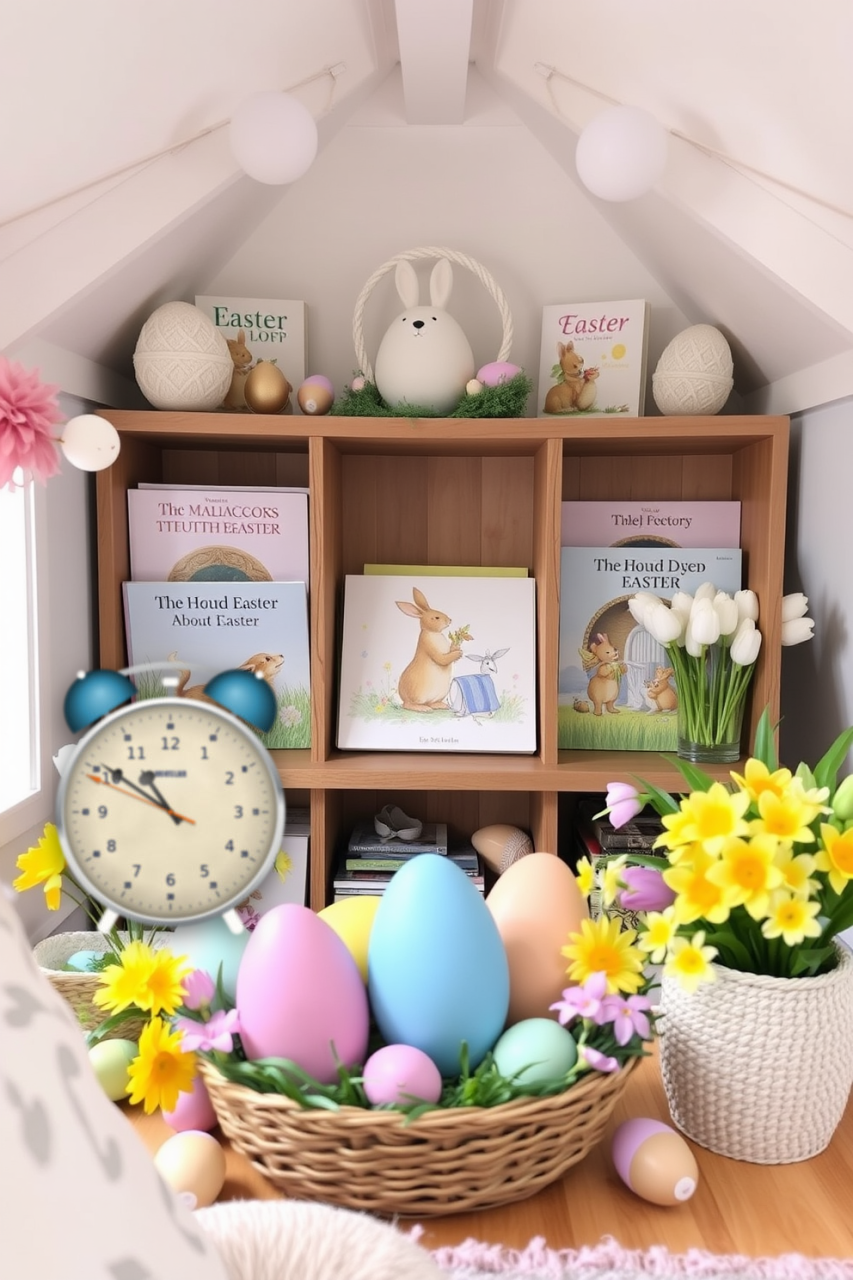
{"hour": 10, "minute": 50, "second": 49}
